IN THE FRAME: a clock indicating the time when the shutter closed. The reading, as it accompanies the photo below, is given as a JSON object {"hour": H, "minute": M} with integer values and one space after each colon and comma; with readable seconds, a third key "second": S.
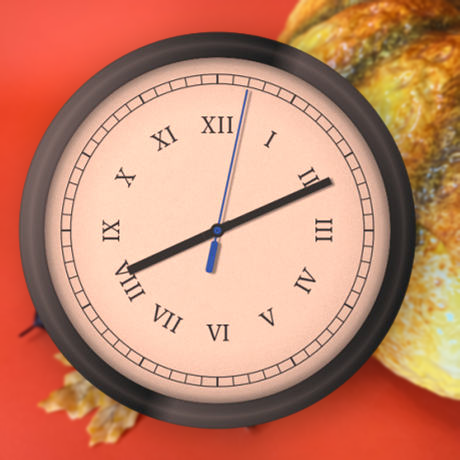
{"hour": 8, "minute": 11, "second": 2}
